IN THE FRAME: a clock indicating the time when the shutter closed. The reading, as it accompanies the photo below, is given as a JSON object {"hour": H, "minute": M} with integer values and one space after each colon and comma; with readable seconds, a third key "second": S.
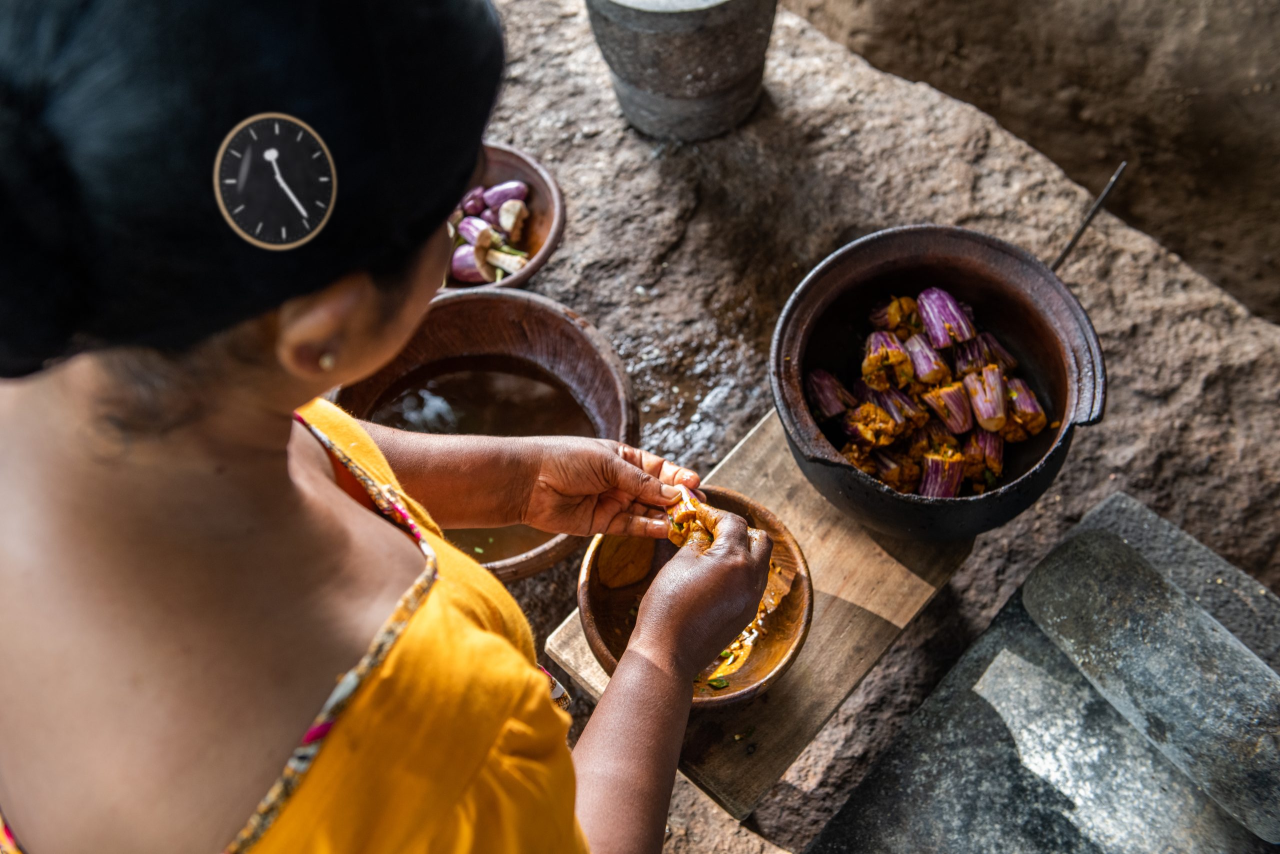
{"hour": 11, "minute": 24}
